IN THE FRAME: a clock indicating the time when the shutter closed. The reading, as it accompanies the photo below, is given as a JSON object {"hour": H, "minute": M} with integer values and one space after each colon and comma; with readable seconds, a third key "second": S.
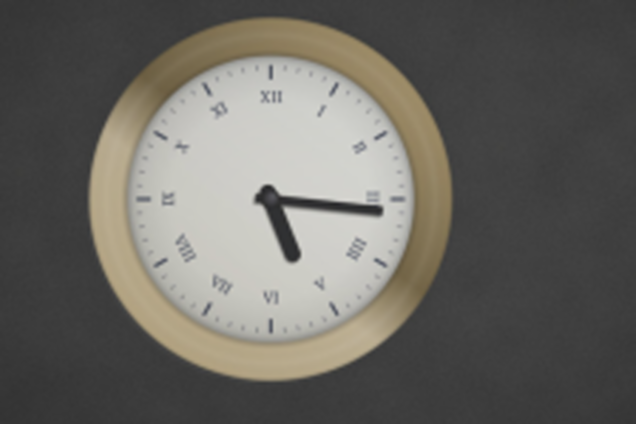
{"hour": 5, "minute": 16}
